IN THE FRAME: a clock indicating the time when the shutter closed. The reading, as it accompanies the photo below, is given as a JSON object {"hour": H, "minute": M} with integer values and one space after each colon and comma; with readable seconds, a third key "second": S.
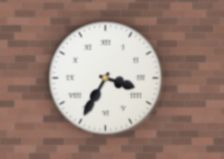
{"hour": 3, "minute": 35}
